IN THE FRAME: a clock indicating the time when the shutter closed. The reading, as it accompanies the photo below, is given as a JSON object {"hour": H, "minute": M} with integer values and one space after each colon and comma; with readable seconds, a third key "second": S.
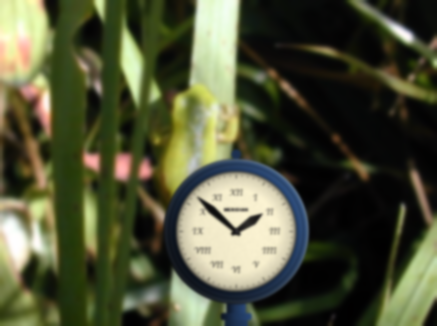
{"hour": 1, "minute": 52}
